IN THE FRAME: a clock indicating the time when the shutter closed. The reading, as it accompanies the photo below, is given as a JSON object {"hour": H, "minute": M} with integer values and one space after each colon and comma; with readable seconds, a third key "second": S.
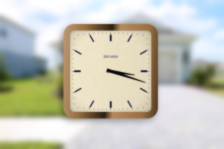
{"hour": 3, "minute": 18}
